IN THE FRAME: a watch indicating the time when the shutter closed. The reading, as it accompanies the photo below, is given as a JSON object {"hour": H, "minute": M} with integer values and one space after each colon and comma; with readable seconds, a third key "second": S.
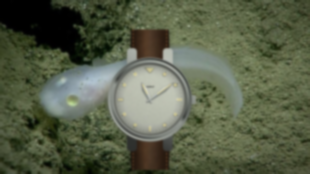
{"hour": 11, "minute": 9}
